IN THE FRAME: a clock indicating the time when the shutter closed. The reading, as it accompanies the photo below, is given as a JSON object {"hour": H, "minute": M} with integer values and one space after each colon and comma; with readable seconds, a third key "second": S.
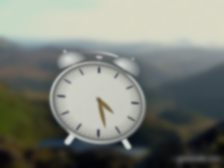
{"hour": 4, "minute": 28}
